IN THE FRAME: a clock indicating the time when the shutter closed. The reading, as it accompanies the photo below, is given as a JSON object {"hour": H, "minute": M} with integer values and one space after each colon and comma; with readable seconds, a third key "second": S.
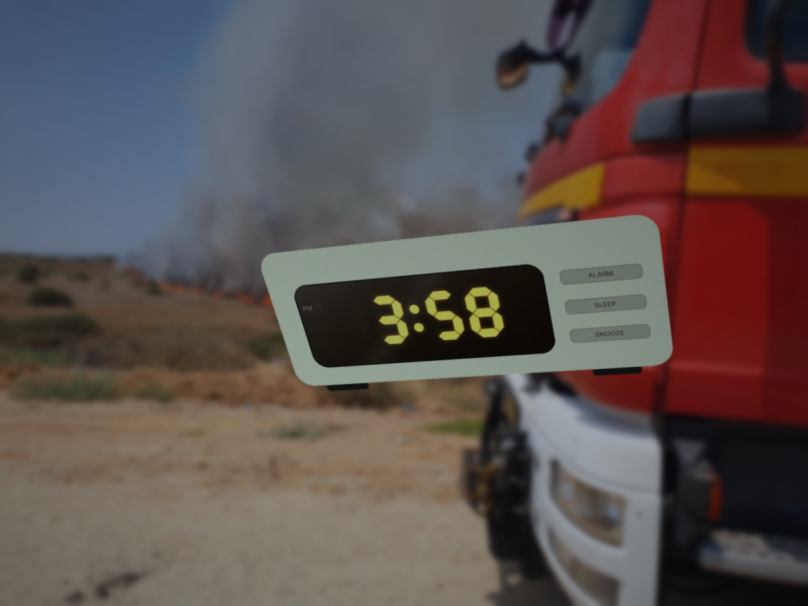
{"hour": 3, "minute": 58}
